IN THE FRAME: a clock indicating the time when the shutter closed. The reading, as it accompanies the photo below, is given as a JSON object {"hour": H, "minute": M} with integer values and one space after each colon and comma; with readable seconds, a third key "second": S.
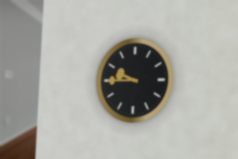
{"hour": 9, "minute": 45}
